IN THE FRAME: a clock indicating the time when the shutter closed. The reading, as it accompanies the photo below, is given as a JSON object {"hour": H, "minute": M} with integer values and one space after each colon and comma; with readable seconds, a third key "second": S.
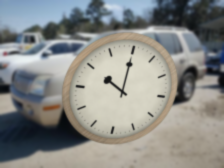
{"hour": 10, "minute": 0}
